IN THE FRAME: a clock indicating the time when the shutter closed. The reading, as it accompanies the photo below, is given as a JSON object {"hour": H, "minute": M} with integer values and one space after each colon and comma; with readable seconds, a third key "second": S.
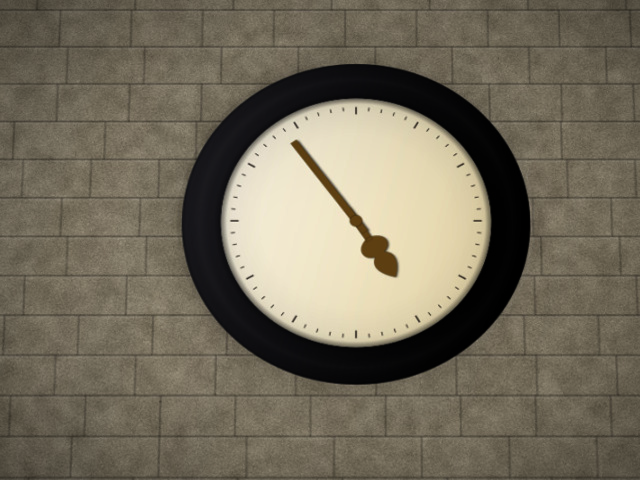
{"hour": 4, "minute": 54}
